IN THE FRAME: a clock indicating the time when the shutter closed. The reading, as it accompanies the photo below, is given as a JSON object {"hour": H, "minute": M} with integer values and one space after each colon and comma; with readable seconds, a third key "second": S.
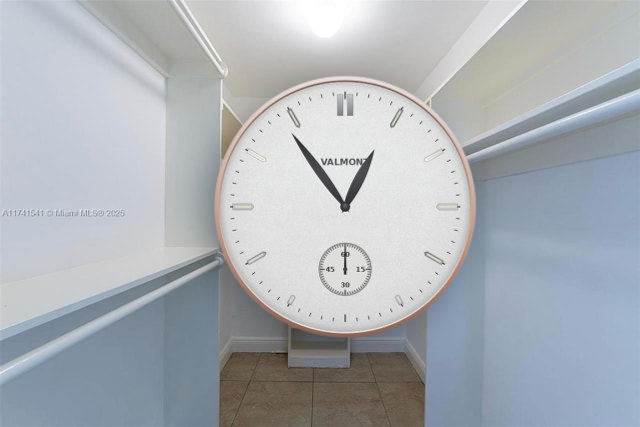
{"hour": 12, "minute": 54}
